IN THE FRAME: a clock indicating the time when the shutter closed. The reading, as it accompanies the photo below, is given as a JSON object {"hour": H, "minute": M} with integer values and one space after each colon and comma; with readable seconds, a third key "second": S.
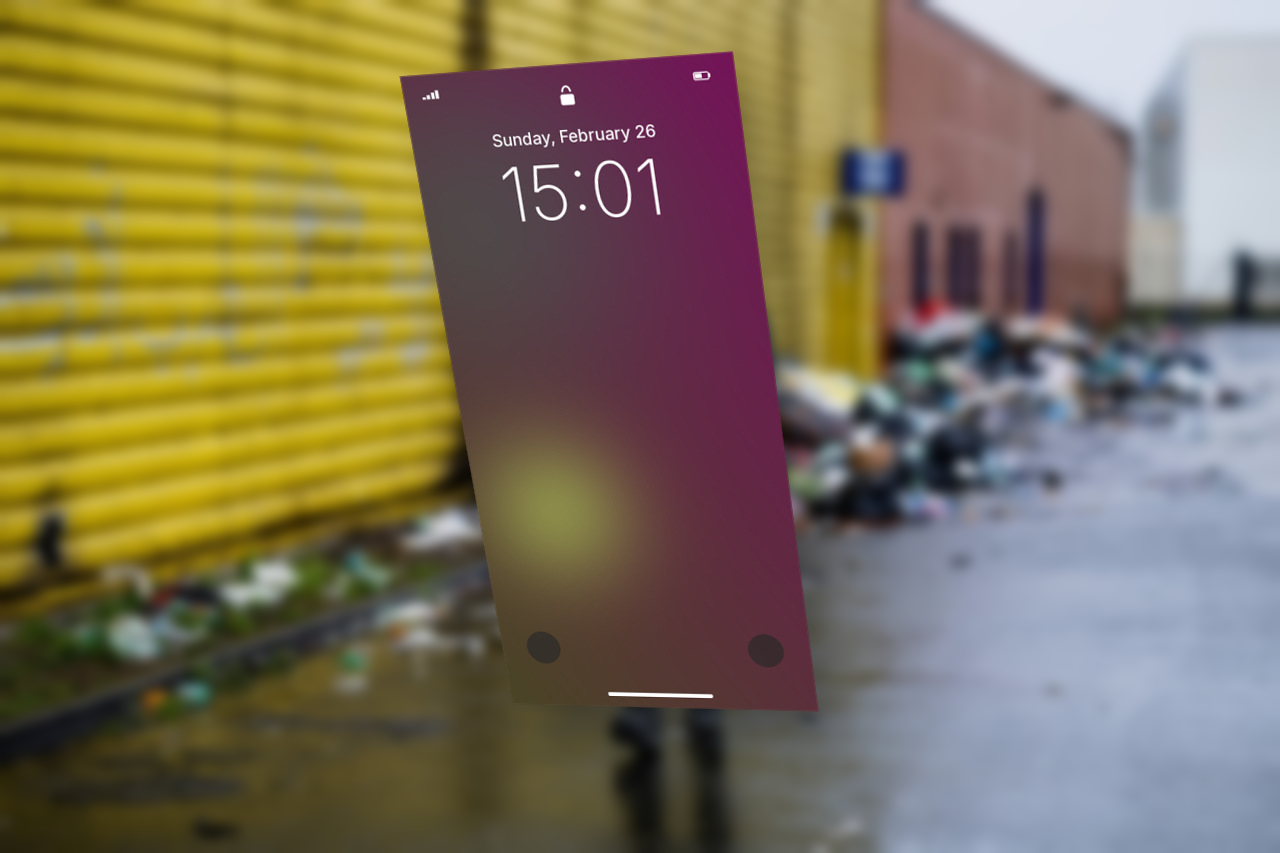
{"hour": 15, "minute": 1}
